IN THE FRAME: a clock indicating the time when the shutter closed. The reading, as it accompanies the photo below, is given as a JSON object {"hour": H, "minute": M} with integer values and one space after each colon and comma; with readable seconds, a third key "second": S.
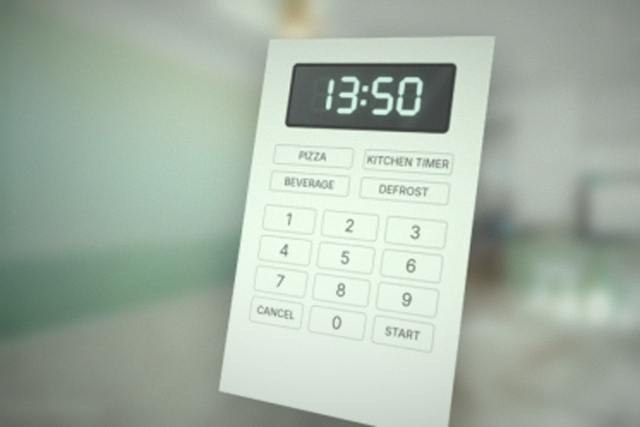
{"hour": 13, "minute": 50}
